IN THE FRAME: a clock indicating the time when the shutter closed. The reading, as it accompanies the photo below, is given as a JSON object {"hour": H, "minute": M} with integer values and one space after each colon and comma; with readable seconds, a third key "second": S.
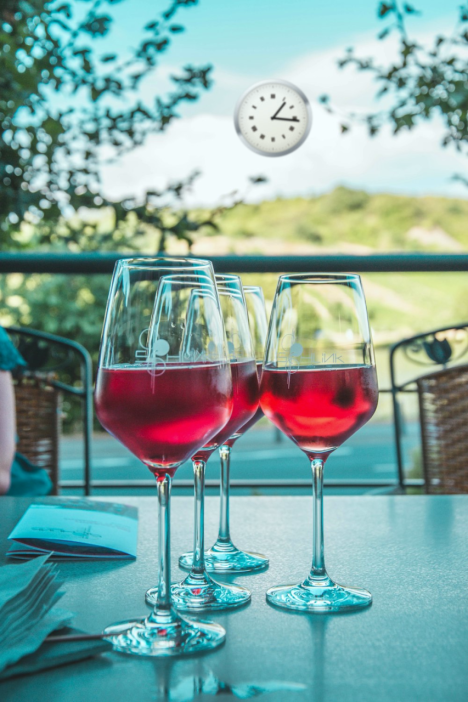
{"hour": 1, "minute": 16}
